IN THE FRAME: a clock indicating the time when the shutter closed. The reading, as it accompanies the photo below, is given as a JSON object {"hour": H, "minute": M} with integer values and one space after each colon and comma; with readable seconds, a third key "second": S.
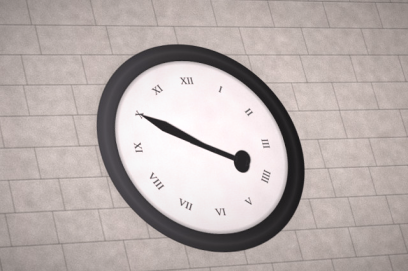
{"hour": 3, "minute": 50}
